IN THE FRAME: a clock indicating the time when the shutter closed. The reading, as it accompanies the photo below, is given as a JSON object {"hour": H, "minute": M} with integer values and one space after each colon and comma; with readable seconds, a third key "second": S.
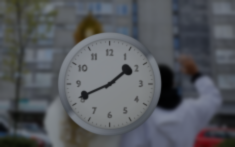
{"hour": 1, "minute": 41}
